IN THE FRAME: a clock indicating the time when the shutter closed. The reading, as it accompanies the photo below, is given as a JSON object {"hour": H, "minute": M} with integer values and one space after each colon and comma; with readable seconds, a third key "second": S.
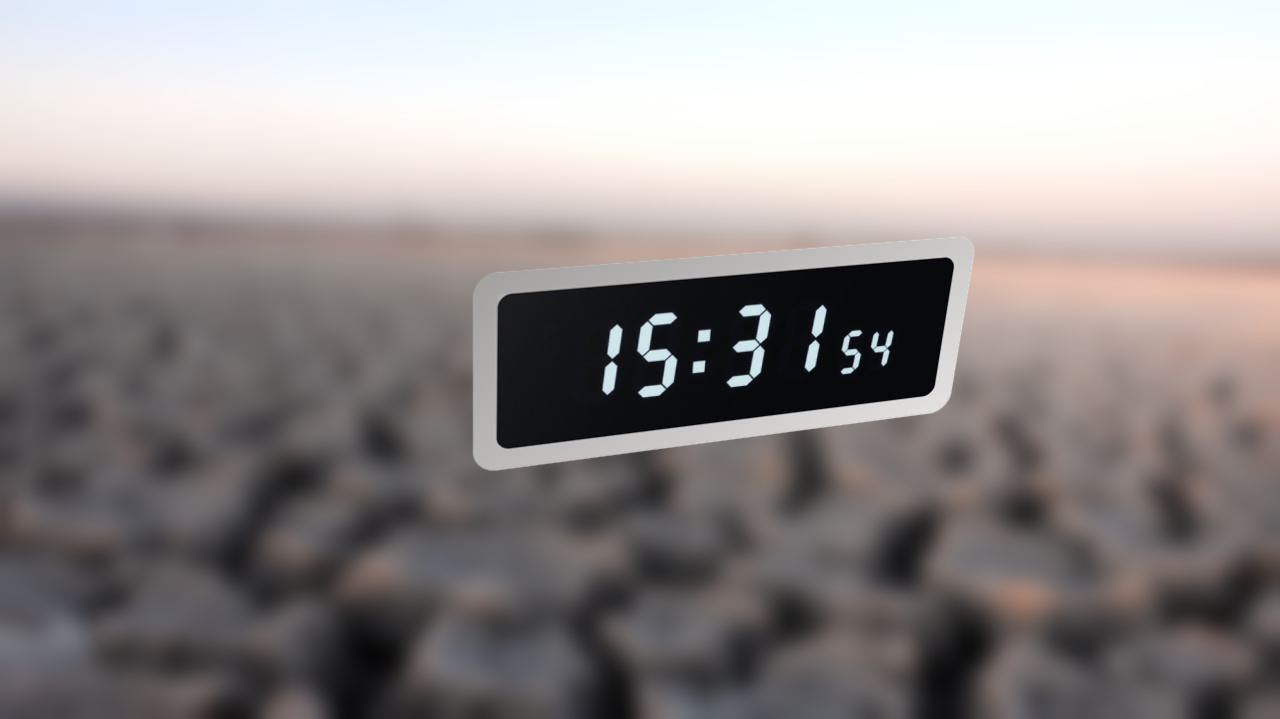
{"hour": 15, "minute": 31, "second": 54}
